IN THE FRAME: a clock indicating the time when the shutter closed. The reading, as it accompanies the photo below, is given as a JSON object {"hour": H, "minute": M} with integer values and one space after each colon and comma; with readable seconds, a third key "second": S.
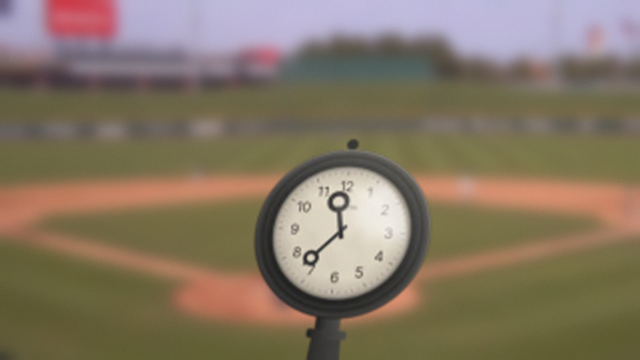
{"hour": 11, "minute": 37}
